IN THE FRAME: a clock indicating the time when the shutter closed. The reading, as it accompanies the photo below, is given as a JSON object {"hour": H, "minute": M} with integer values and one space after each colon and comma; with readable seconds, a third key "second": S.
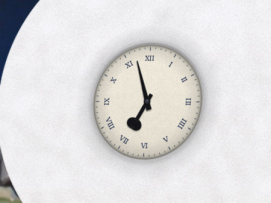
{"hour": 6, "minute": 57}
